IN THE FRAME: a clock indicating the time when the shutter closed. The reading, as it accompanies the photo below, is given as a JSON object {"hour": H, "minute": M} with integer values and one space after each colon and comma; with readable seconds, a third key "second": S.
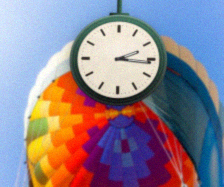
{"hour": 2, "minute": 16}
